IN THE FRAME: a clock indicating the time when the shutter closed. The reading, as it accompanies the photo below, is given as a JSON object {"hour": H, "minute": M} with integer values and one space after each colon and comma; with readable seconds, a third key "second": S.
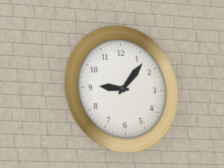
{"hour": 9, "minute": 7}
